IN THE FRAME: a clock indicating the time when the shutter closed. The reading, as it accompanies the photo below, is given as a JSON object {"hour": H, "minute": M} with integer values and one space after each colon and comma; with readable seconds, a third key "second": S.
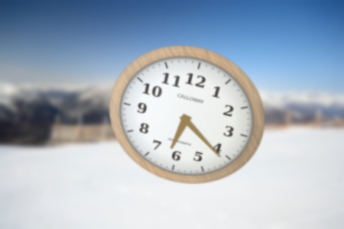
{"hour": 6, "minute": 21}
